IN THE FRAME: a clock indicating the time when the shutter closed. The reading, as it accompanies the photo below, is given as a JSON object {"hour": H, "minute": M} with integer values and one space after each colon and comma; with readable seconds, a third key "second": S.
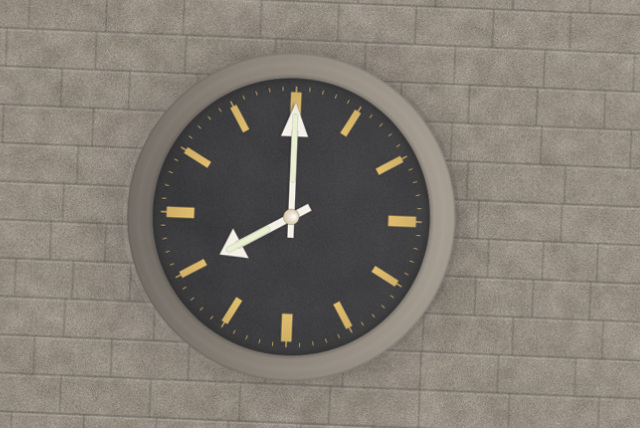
{"hour": 8, "minute": 0}
